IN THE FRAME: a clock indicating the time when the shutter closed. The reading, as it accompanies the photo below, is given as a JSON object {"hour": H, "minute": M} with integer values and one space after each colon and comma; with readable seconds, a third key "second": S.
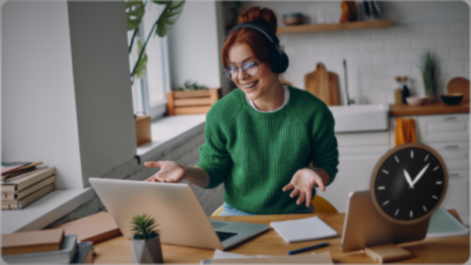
{"hour": 11, "minute": 7}
